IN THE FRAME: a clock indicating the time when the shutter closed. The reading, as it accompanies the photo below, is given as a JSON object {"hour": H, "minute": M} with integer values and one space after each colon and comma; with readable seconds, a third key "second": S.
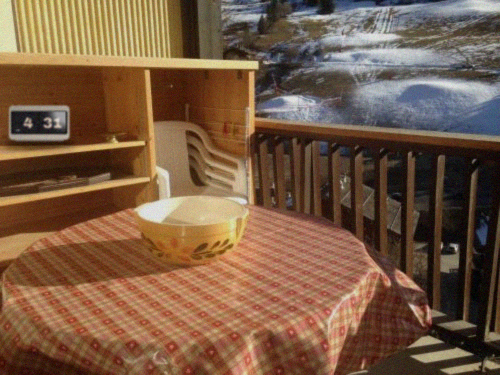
{"hour": 4, "minute": 31}
